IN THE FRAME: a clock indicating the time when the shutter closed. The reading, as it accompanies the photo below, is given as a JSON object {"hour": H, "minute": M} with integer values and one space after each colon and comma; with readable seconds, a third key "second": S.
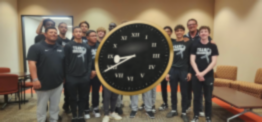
{"hour": 8, "minute": 40}
